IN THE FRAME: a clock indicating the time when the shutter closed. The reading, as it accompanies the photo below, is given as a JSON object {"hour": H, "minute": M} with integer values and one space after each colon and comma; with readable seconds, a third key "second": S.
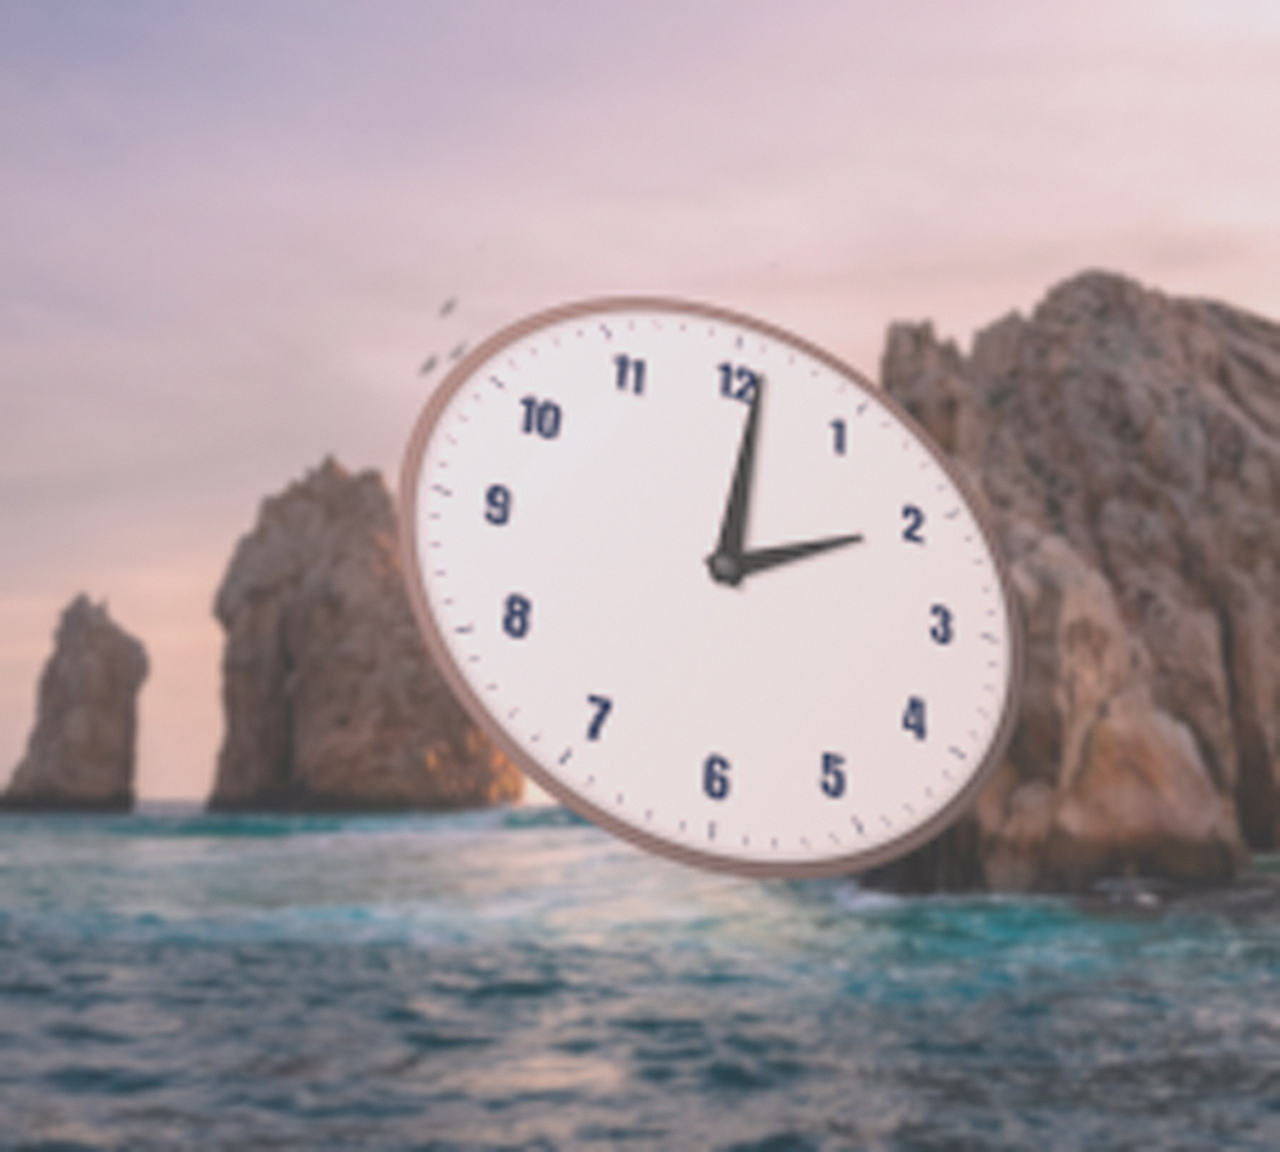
{"hour": 2, "minute": 1}
